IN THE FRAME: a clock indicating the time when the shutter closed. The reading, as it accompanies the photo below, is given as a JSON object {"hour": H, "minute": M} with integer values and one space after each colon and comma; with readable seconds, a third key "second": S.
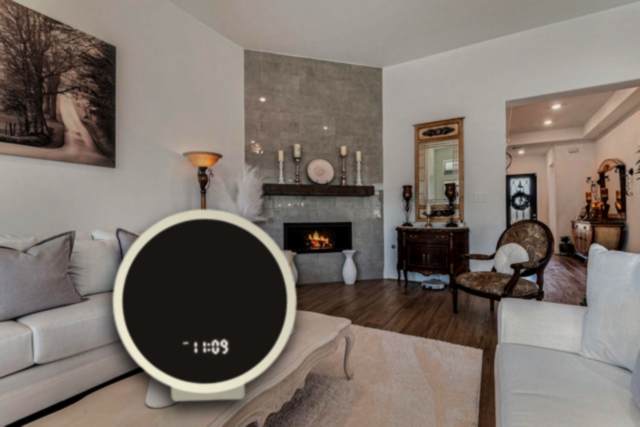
{"hour": 11, "minute": 9}
